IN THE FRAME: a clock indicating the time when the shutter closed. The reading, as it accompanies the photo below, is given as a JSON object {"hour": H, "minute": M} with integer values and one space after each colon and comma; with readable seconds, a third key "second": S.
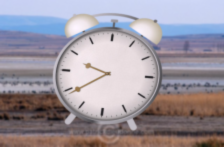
{"hour": 9, "minute": 39}
